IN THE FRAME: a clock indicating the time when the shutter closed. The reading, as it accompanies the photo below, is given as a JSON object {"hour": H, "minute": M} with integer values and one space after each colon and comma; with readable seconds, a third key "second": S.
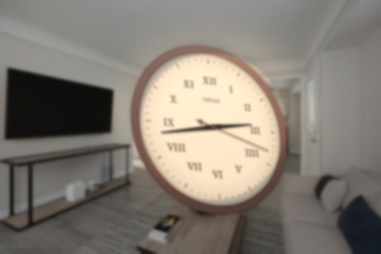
{"hour": 2, "minute": 43, "second": 18}
